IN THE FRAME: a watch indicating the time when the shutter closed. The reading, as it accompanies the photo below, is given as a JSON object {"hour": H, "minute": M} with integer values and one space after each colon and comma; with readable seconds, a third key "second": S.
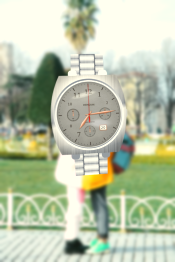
{"hour": 7, "minute": 14}
